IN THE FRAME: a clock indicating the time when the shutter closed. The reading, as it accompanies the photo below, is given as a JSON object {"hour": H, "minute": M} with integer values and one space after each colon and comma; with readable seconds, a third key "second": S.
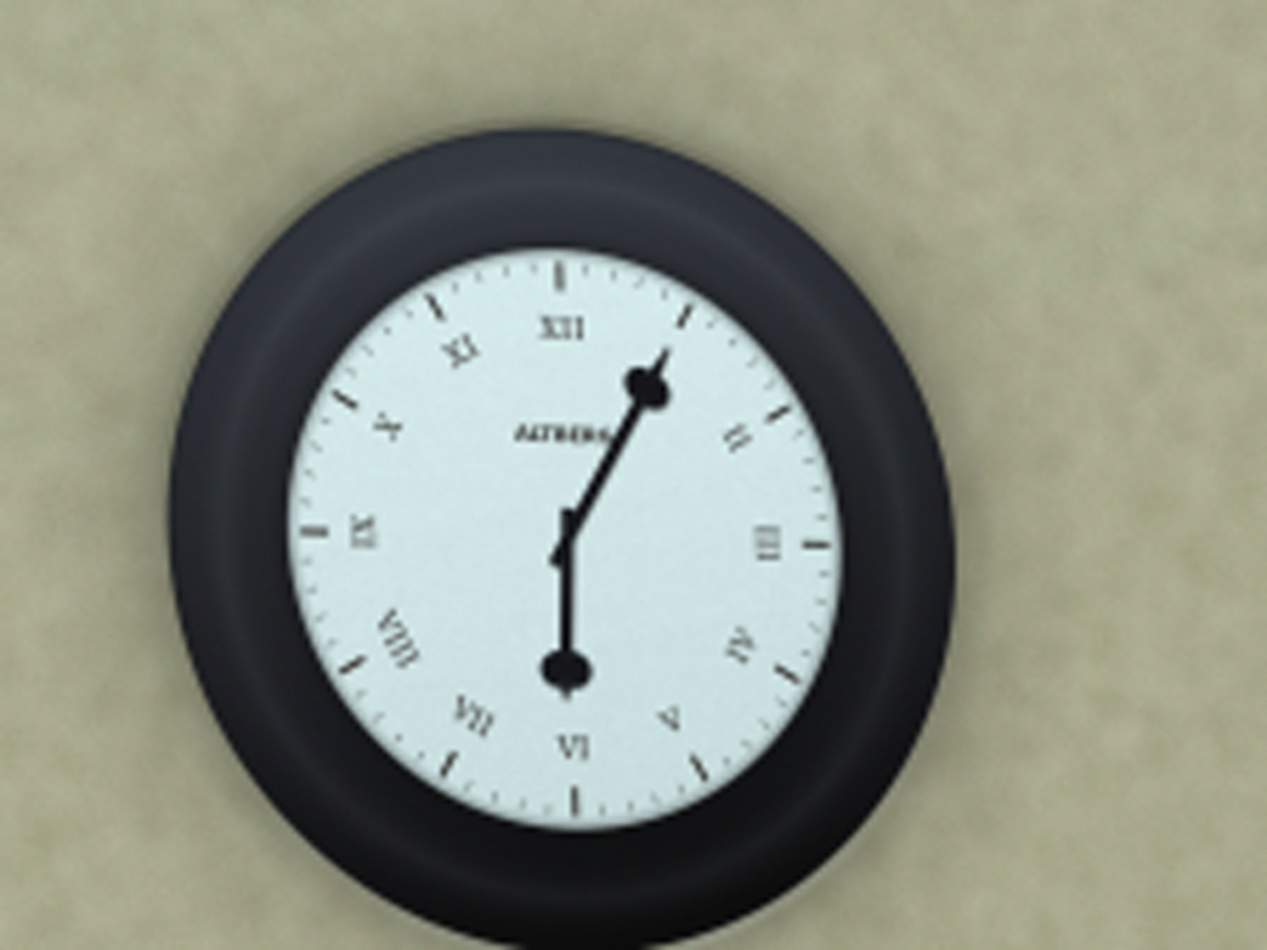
{"hour": 6, "minute": 5}
